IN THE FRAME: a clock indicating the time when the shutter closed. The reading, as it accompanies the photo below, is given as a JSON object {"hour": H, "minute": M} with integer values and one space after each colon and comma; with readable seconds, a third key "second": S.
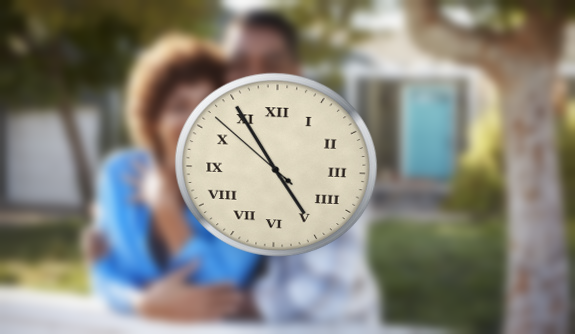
{"hour": 4, "minute": 54, "second": 52}
